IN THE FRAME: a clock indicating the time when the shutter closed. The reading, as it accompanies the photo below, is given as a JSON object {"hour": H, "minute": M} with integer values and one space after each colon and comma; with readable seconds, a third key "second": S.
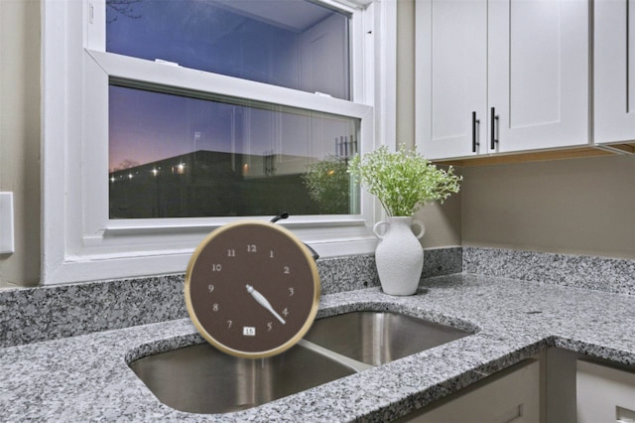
{"hour": 4, "minute": 22}
